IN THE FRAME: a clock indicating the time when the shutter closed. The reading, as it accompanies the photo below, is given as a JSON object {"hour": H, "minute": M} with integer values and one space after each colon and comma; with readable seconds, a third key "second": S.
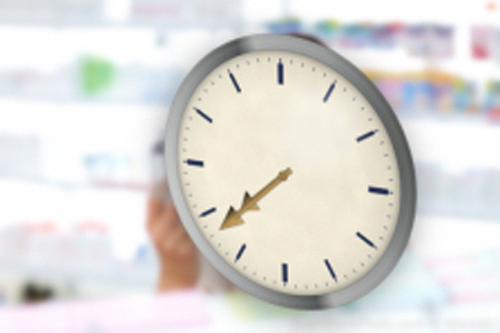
{"hour": 7, "minute": 38}
